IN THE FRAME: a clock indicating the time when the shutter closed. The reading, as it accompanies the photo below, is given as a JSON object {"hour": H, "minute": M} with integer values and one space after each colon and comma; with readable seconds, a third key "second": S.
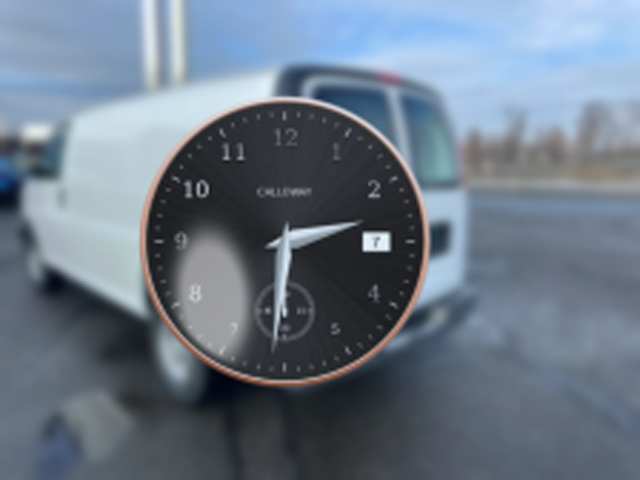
{"hour": 2, "minute": 31}
